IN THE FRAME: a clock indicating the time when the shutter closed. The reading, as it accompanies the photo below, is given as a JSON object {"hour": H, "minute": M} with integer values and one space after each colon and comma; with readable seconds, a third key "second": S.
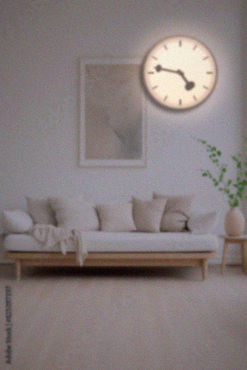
{"hour": 4, "minute": 47}
